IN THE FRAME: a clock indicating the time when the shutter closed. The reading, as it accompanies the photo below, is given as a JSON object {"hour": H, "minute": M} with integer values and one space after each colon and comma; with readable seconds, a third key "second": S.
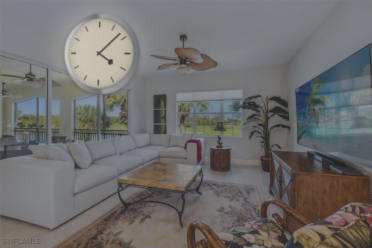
{"hour": 4, "minute": 8}
